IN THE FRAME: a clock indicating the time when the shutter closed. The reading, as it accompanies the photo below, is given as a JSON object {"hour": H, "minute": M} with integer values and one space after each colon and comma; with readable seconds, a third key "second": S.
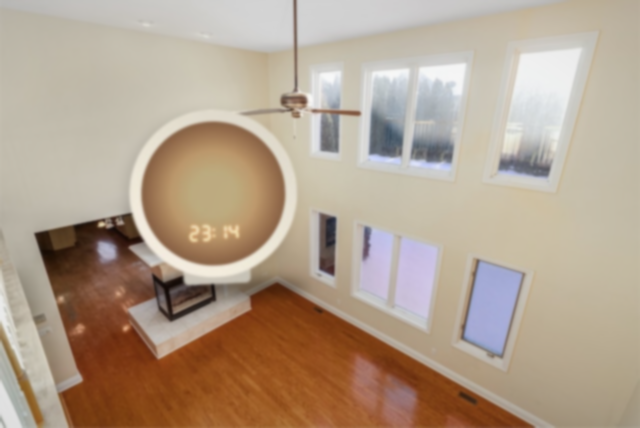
{"hour": 23, "minute": 14}
